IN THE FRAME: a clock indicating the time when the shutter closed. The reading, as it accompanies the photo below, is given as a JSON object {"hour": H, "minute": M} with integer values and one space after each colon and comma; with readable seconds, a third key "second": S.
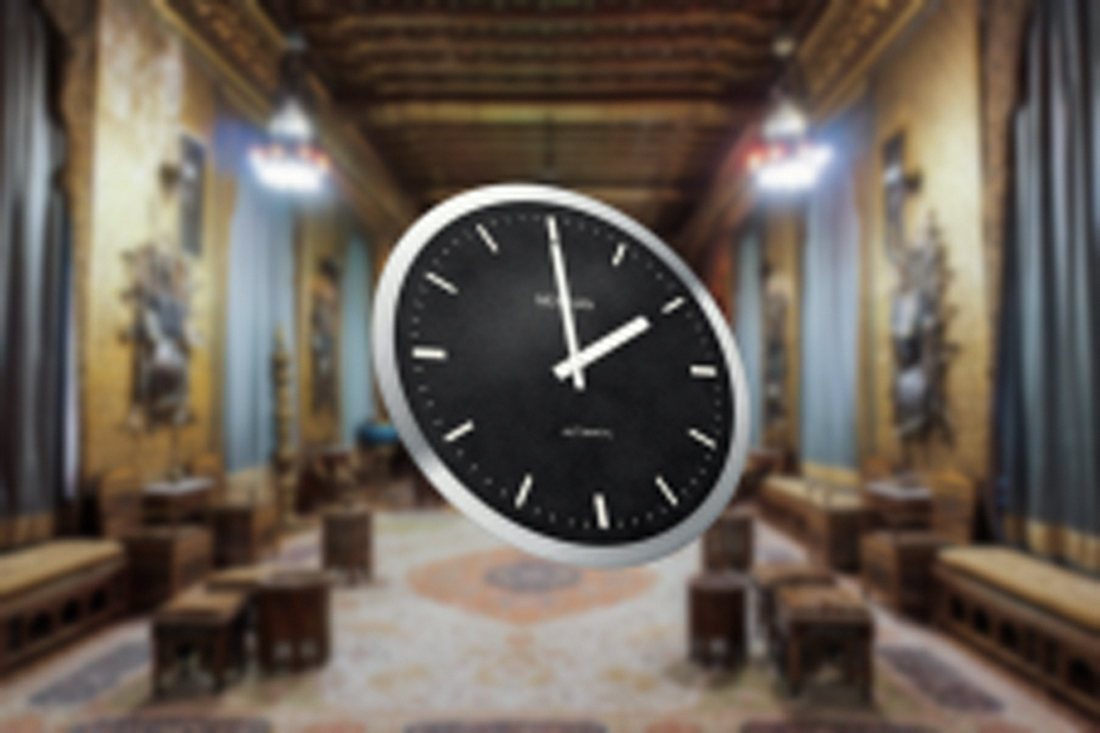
{"hour": 2, "minute": 0}
